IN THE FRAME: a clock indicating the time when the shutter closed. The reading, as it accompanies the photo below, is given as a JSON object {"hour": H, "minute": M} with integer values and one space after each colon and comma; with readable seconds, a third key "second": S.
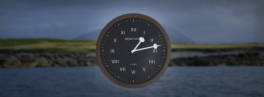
{"hour": 1, "minute": 13}
